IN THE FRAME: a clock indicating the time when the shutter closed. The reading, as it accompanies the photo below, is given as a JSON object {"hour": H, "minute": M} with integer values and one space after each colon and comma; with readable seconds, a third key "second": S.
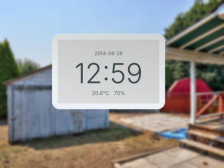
{"hour": 12, "minute": 59}
